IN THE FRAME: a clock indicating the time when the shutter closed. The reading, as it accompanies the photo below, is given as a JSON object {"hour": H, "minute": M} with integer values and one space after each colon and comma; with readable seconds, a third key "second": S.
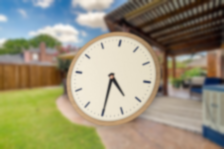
{"hour": 4, "minute": 30}
